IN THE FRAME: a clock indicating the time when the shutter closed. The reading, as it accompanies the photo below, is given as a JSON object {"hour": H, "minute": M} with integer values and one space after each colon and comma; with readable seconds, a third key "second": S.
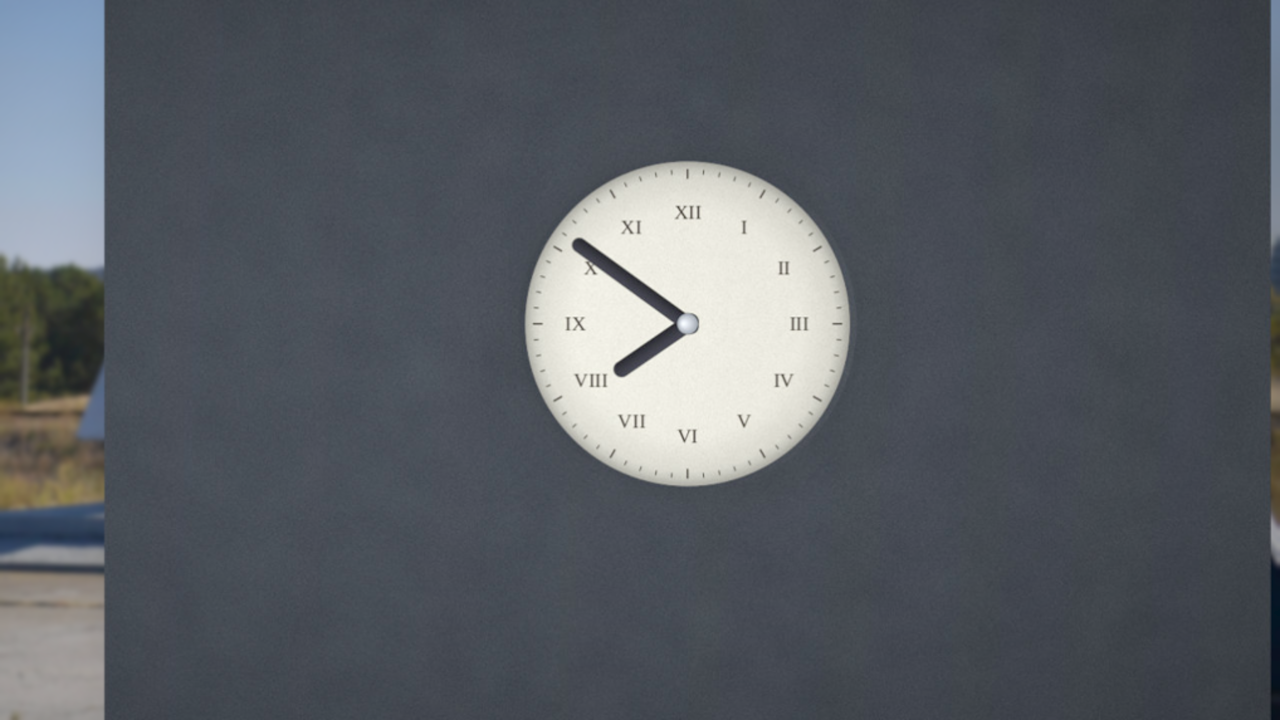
{"hour": 7, "minute": 51}
